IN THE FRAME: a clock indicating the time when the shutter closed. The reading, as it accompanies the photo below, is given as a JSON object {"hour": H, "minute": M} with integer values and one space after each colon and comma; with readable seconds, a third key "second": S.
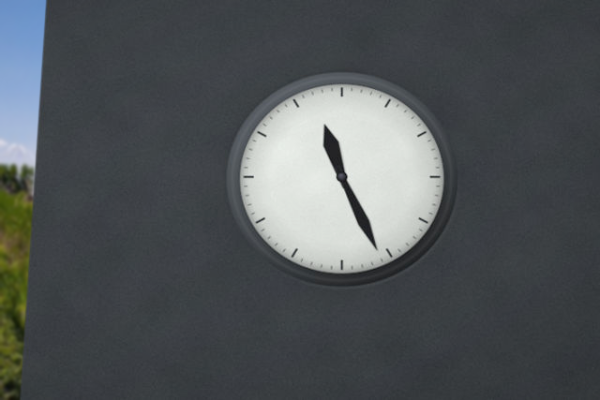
{"hour": 11, "minute": 26}
